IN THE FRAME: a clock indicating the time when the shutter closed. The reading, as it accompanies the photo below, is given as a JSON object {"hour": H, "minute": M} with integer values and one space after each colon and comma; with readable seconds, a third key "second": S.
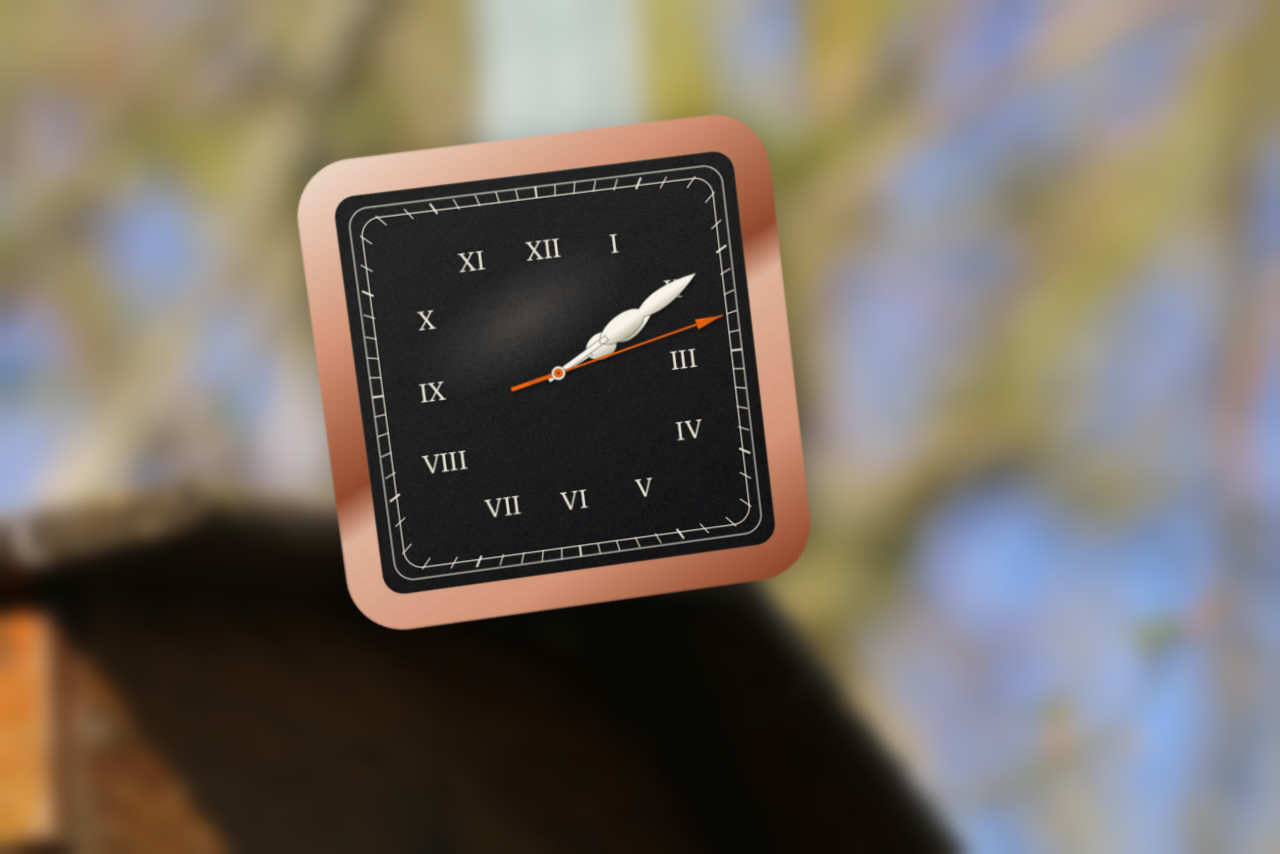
{"hour": 2, "minute": 10, "second": 13}
